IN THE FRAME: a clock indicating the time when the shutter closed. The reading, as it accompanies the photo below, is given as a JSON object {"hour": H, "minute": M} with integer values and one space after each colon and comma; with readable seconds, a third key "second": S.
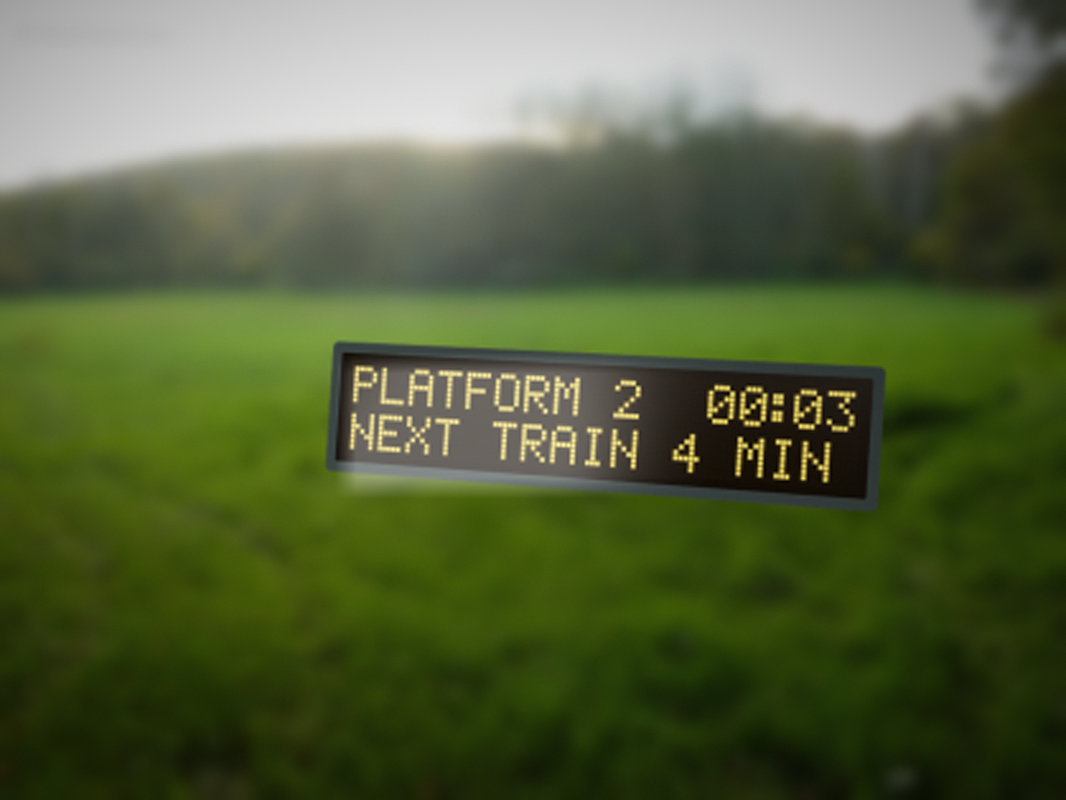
{"hour": 0, "minute": 3}
